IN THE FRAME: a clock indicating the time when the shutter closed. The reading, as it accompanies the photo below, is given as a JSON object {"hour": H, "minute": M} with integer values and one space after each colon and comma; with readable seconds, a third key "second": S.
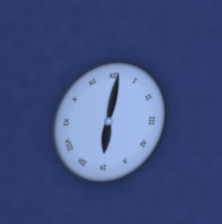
{"hour": 6, "minute": 1}
